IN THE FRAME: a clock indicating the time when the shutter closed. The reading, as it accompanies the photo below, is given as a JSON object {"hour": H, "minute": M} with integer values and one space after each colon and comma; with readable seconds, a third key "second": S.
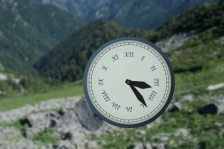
{"hour": 3, "minute": 24}
